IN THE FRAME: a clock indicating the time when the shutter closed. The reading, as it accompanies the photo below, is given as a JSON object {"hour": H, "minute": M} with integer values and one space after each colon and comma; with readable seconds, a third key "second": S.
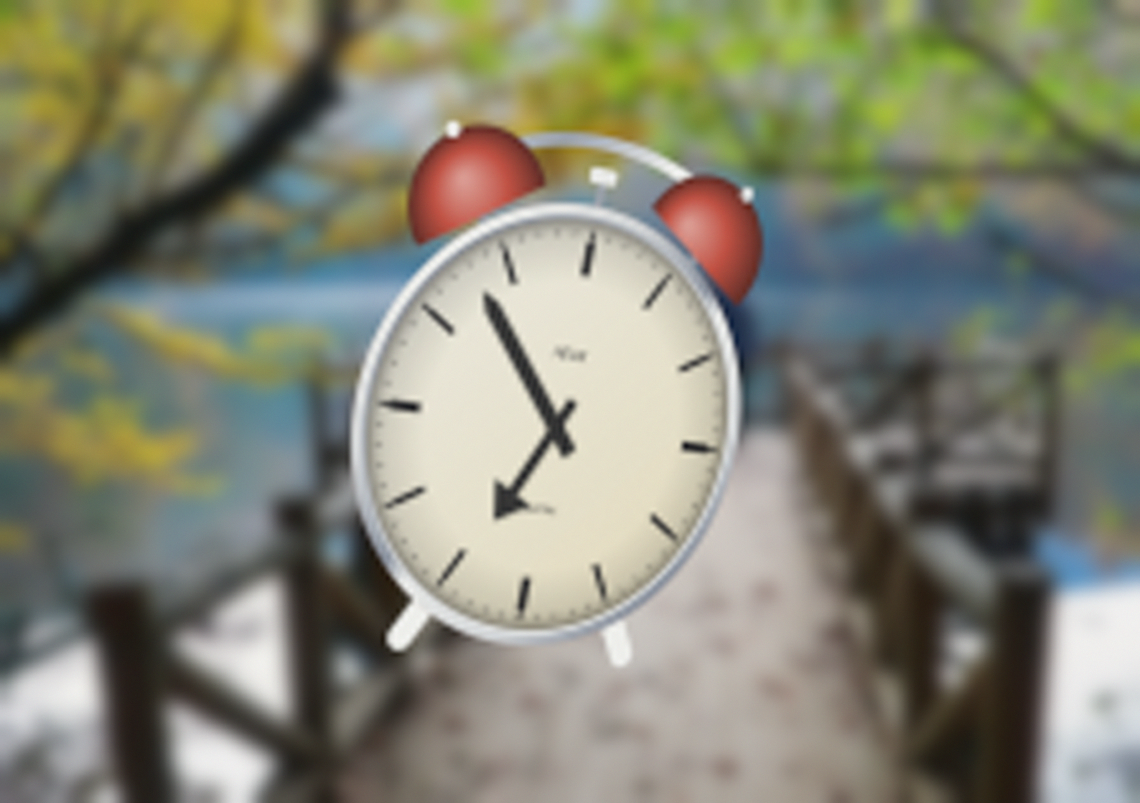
{"hour": 6, "minute": 53}
